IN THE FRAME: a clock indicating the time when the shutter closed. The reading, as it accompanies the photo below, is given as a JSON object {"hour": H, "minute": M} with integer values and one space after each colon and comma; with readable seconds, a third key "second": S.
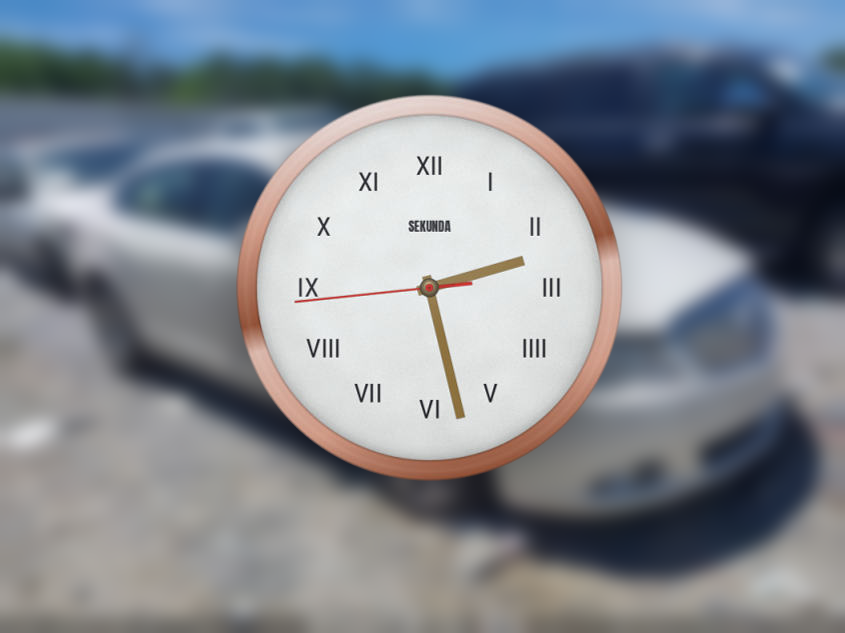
{"hour": 2, "minute": 27, "second": 44}
